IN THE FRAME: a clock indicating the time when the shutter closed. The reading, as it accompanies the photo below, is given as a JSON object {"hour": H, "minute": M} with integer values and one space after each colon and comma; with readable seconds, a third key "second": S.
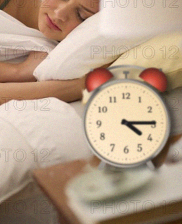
{"hour": 4, "minute": 15}
